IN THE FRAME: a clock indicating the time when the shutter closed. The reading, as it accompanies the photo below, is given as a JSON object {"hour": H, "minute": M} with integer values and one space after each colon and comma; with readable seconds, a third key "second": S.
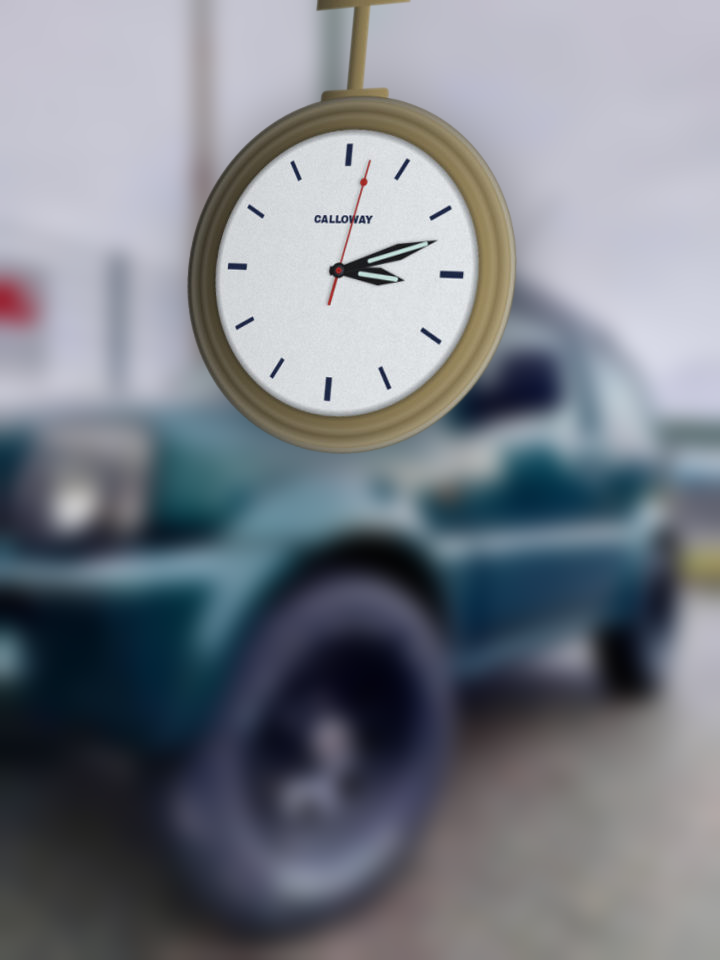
{"hour": 3, "minute": 12, "second": 2}
